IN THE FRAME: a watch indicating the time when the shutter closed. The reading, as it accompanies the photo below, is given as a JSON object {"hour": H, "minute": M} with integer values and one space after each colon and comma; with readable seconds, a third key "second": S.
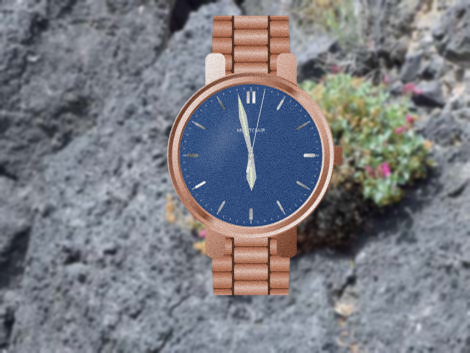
{"hour": 5, "minute": 58, "second": 2}
